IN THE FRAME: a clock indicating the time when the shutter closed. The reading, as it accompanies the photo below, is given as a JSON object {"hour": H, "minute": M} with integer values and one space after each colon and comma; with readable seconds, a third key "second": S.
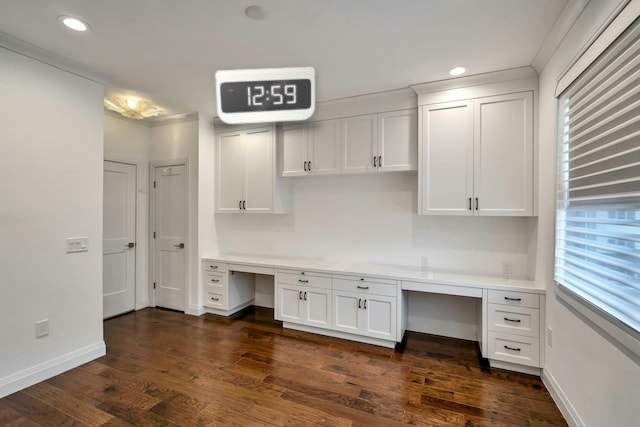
{"hour": 12, "minute": 59}
